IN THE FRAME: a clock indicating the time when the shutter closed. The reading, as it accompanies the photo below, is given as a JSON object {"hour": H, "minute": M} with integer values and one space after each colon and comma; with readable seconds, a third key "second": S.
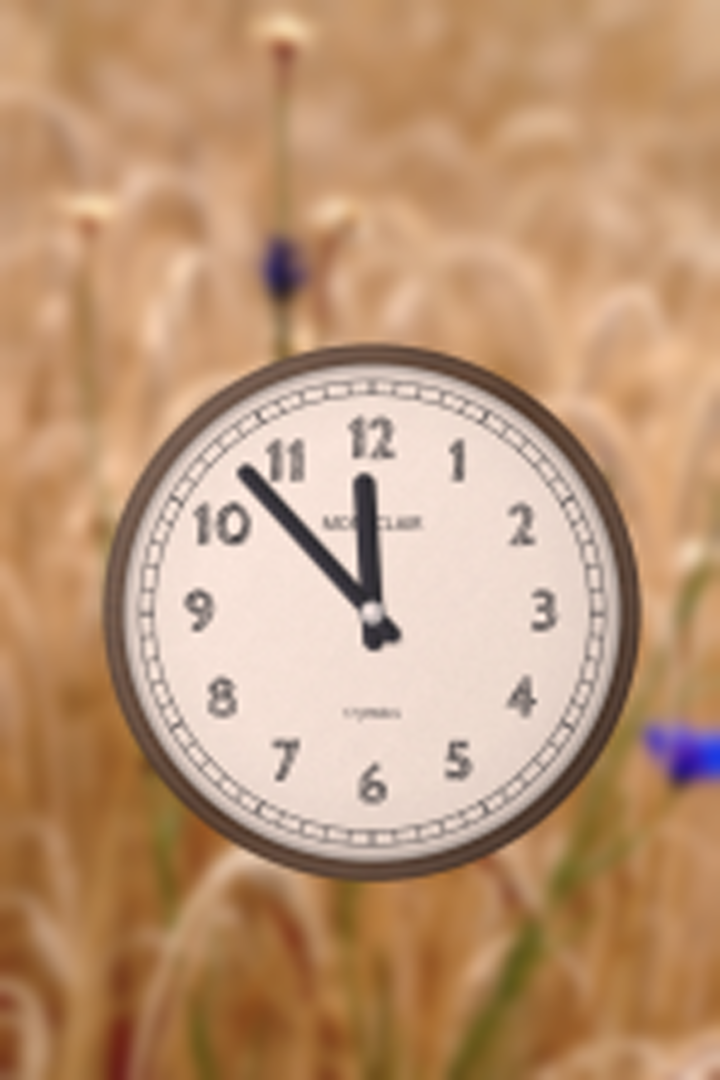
{"hour": 11, "minute": 53}
